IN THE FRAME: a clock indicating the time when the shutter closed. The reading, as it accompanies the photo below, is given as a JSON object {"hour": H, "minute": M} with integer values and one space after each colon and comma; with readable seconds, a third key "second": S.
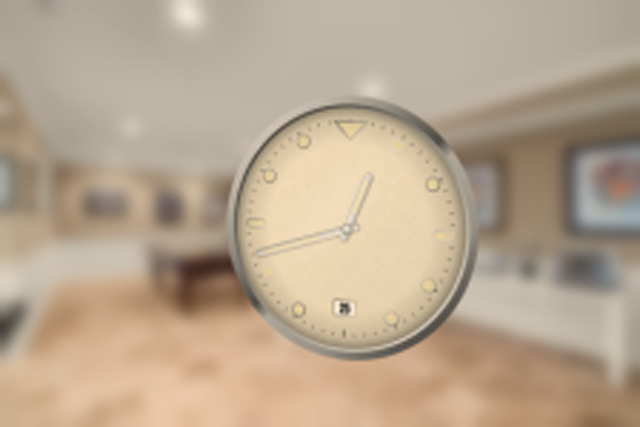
{"hour": 12, "minute": 42}
